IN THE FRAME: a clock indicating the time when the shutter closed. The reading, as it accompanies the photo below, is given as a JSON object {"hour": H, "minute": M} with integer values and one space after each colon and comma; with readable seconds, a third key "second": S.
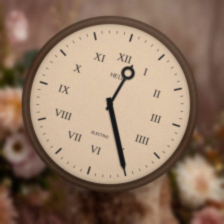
{"hour": 12, "minute": 25}
